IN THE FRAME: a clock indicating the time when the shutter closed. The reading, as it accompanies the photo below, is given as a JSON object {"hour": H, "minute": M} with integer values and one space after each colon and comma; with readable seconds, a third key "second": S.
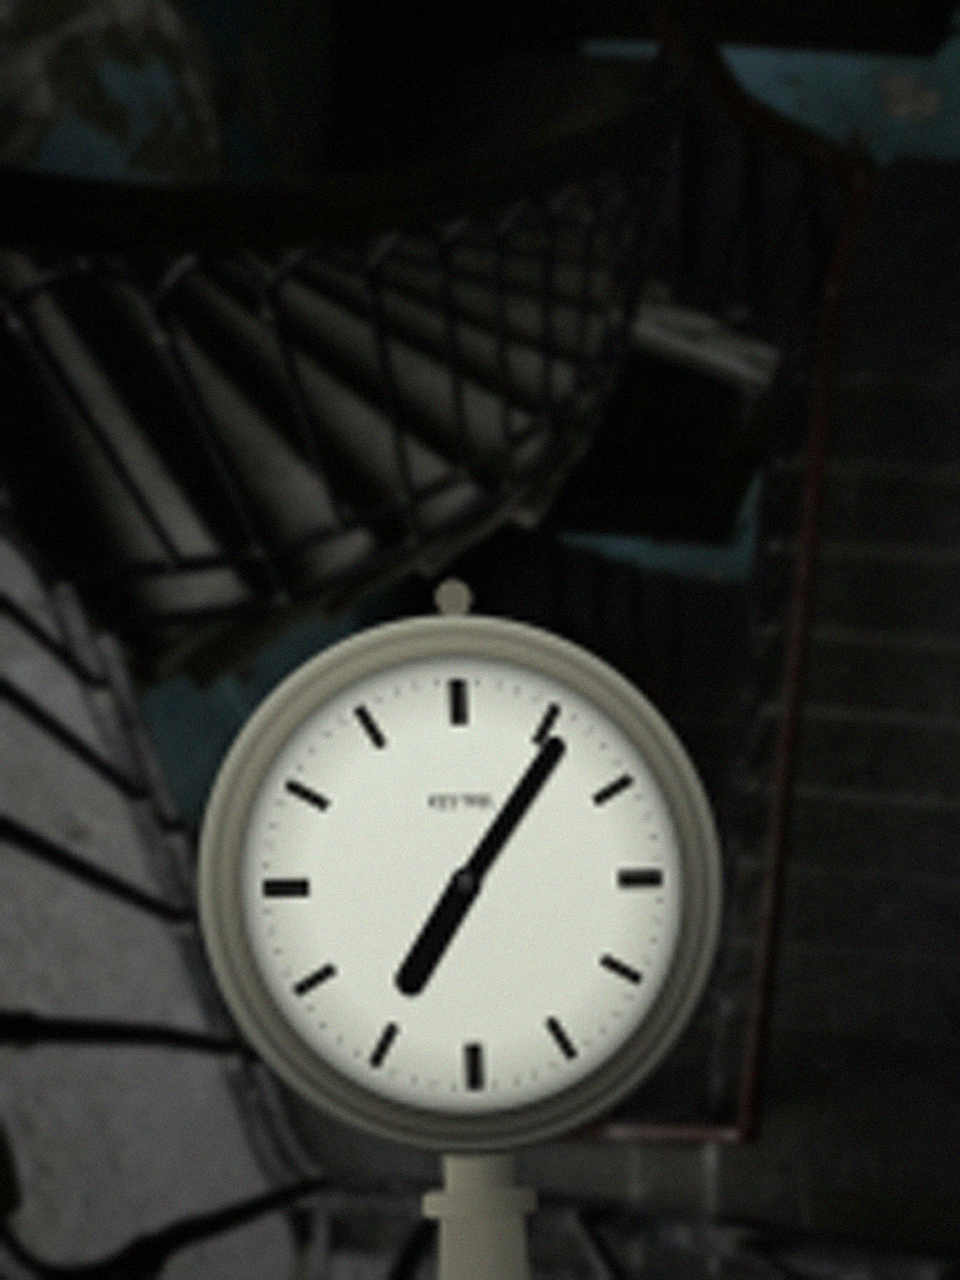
{"hour": 7, "minute": 6}
